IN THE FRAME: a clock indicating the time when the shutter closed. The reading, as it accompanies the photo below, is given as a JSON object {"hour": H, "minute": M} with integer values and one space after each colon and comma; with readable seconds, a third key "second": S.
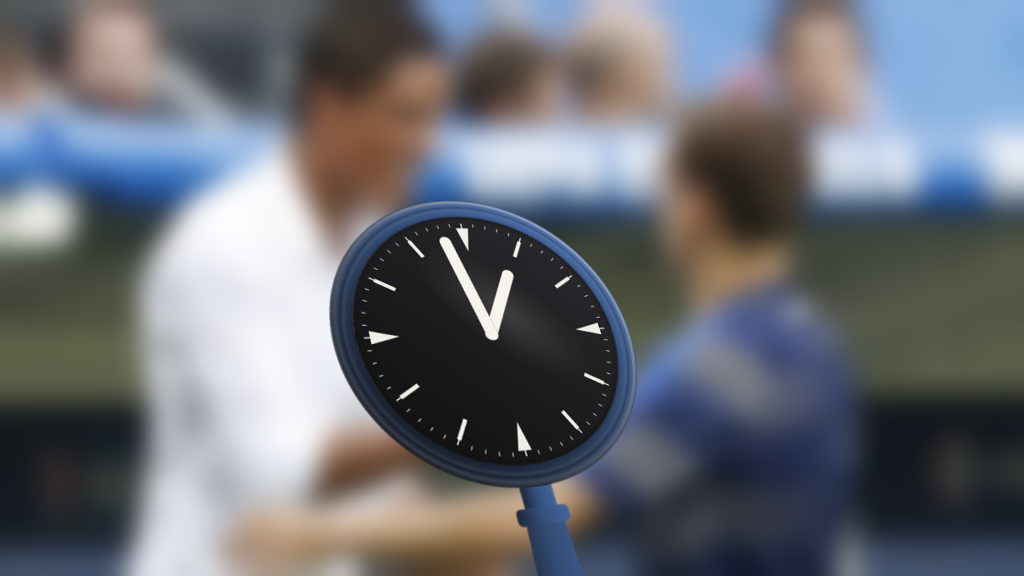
{"hour": 12, "minute": 58}
